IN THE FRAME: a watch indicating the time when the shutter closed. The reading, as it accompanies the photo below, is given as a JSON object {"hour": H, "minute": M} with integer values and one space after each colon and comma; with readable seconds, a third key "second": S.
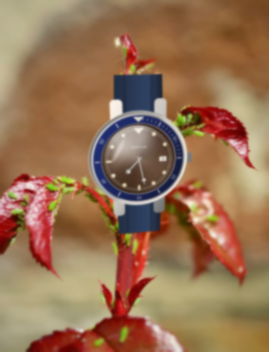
{"hour": 7, "minute": 28}
